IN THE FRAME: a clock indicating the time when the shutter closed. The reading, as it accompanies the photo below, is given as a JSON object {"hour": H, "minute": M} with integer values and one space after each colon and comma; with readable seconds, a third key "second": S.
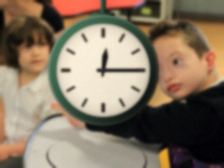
{"hour": 12, "minute": 15}
